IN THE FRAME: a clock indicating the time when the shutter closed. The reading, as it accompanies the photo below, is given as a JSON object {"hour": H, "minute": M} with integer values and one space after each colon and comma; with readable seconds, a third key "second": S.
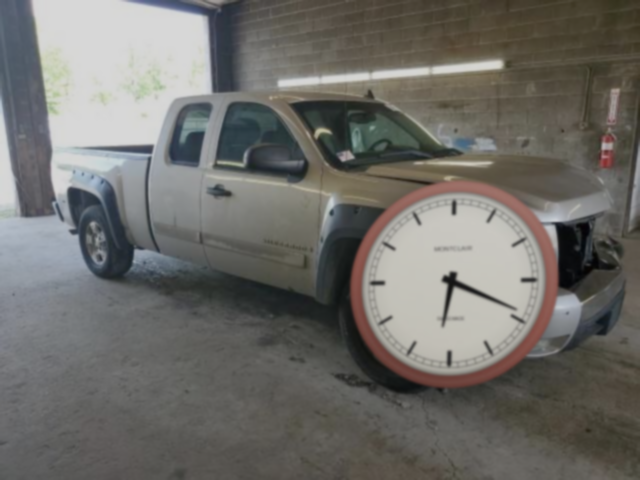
{"hour": 6, "minute": 19}
